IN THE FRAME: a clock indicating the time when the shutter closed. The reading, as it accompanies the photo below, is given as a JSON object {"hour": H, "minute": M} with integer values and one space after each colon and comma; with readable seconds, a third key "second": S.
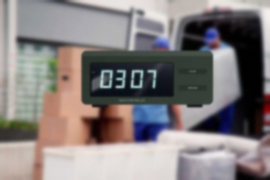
{"hour": 3, "minute": 7}
